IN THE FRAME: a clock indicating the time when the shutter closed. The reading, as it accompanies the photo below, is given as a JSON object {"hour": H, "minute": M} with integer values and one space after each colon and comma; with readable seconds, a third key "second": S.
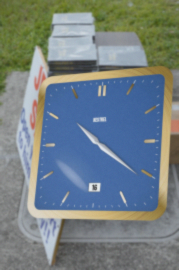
{"hour": 10, "minute": 21}
